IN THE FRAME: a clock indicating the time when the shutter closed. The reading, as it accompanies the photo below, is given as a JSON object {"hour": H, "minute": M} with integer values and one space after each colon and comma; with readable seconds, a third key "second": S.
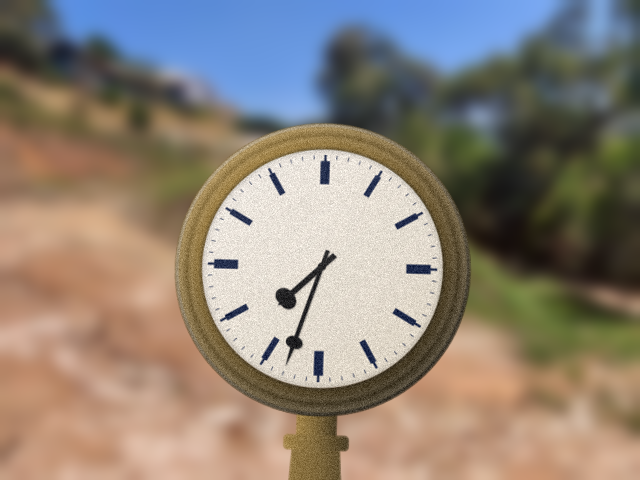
{"hour": 7, "minute": 33}
